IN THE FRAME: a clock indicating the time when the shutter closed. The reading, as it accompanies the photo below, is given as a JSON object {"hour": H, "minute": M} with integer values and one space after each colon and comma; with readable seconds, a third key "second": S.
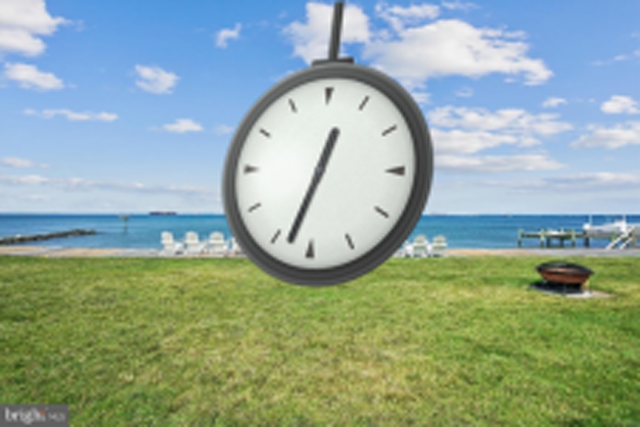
{"hour": 12, "minute": 33}
